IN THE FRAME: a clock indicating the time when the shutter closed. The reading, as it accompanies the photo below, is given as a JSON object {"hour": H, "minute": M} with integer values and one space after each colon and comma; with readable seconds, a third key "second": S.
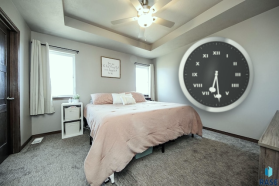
{"hour": 6, "minute": 29}
